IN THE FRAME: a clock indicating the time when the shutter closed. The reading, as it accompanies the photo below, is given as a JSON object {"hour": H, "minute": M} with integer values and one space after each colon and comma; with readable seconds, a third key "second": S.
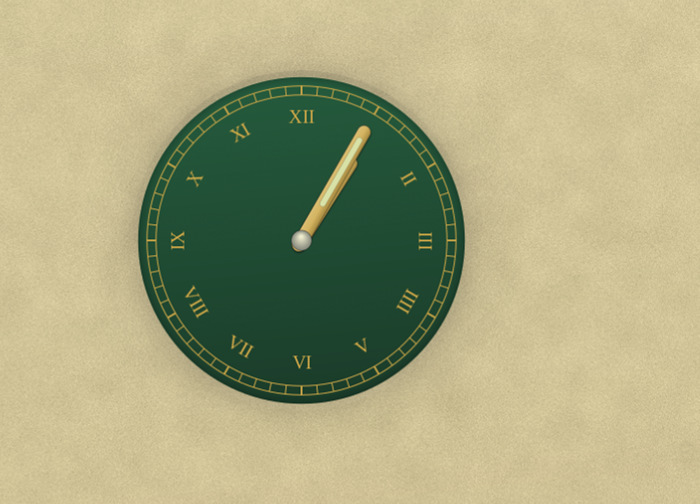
{"hour": 1, "minute": 5}
